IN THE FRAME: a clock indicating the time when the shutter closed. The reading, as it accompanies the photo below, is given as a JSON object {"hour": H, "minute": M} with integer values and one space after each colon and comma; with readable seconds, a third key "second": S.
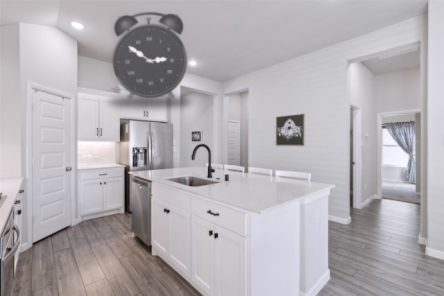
{"hour": 2, "minute": 51}
